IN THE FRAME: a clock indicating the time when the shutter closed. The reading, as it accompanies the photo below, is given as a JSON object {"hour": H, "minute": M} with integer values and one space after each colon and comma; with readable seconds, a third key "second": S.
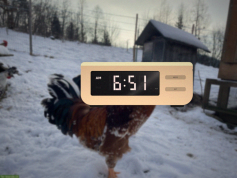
{"hour": 6, "minute": 51}
